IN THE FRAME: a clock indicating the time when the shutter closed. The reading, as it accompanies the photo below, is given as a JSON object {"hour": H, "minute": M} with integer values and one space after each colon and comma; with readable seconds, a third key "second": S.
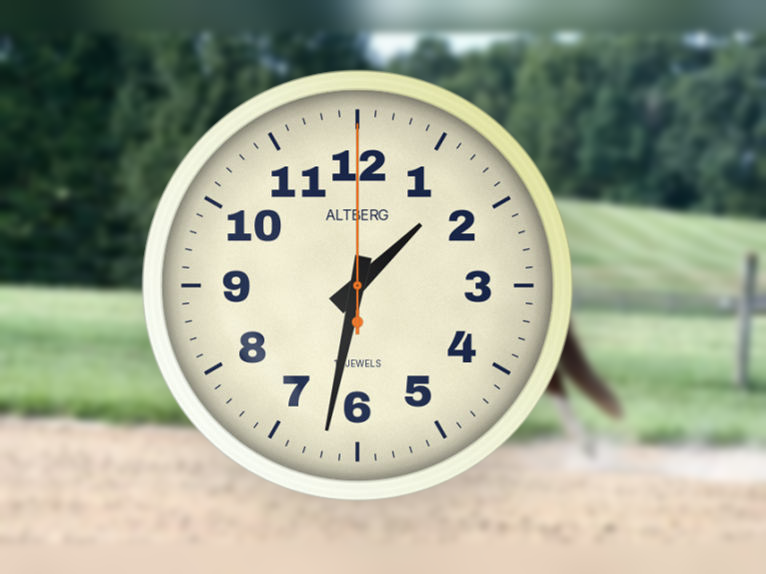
{"hour": 1, "minute": 32, "second": 0}
